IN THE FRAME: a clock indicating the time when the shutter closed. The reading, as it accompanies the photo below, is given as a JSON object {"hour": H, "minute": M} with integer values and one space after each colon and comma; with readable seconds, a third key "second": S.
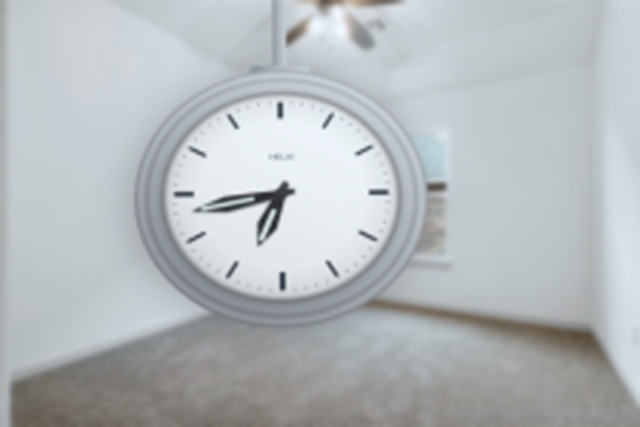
{"hour": 6, "minute": 43}
